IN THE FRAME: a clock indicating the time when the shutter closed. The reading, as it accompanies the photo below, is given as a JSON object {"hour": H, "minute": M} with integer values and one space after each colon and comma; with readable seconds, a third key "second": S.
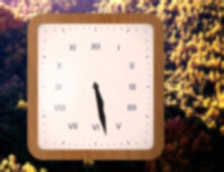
{"hour": 5, "minute": 28}
